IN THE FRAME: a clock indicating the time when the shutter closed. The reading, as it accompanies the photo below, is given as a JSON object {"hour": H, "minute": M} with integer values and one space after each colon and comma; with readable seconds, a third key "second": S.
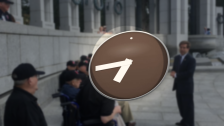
{"hour": 6, "minute": 43}
